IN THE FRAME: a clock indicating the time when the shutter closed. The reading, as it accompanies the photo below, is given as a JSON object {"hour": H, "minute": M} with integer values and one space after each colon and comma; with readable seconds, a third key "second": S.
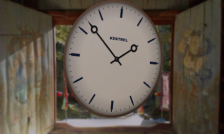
{"hour": 1, "minute": 52}
